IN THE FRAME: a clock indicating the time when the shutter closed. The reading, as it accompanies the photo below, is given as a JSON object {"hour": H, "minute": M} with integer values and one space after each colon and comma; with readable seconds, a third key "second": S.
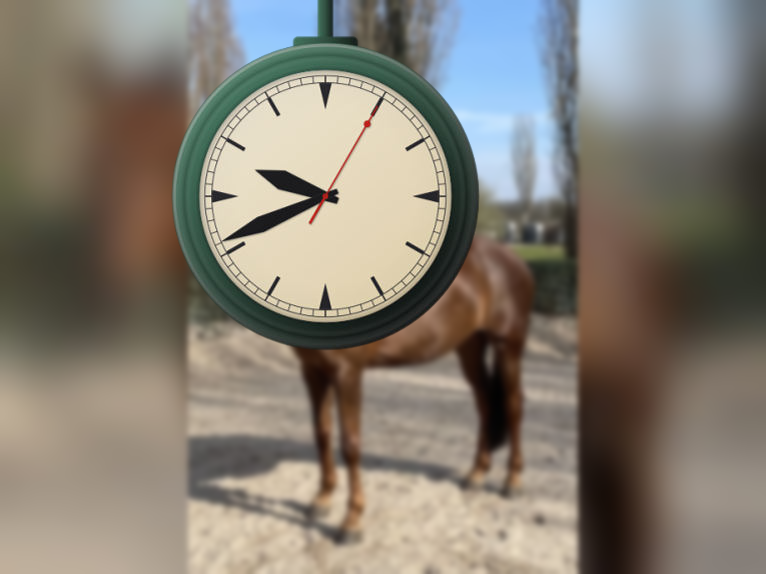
{"hour": 9, "minute": 41, "second": 5}
